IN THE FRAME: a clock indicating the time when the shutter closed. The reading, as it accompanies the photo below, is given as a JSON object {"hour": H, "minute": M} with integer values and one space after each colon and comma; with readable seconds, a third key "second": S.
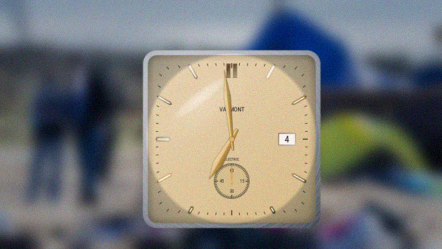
{"hour": 6, "minute": 59}
